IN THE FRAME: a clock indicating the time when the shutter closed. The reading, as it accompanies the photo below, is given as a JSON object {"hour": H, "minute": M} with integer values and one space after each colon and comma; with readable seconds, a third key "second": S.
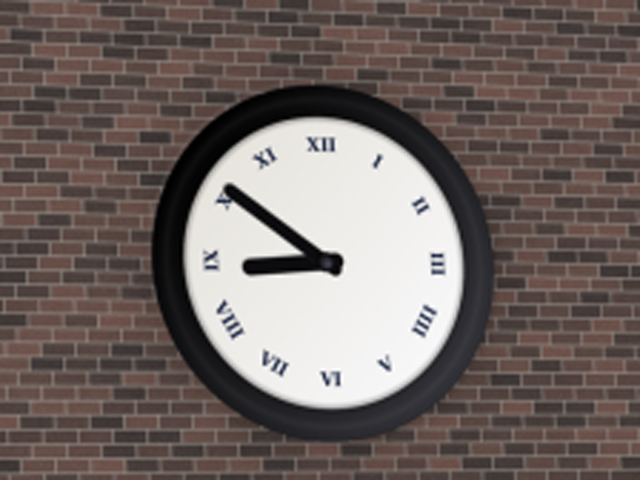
{"hour": 8, "minute": 51}
